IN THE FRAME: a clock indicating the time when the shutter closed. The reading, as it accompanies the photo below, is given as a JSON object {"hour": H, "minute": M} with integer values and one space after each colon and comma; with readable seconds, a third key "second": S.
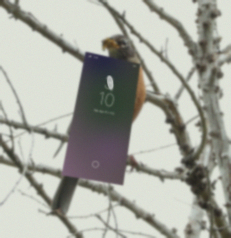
{"hour": 3, "minute": 10}
